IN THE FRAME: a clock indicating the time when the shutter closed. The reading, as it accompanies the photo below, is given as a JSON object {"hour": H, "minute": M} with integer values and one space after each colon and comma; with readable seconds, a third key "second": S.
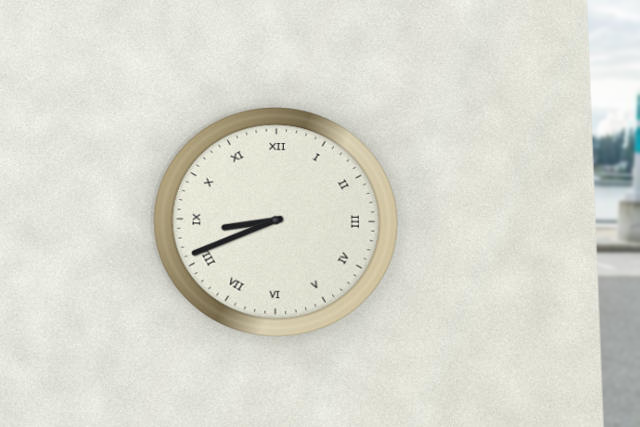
{"hour": 8, "minute": 41}
